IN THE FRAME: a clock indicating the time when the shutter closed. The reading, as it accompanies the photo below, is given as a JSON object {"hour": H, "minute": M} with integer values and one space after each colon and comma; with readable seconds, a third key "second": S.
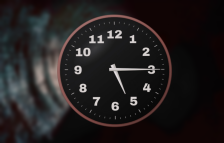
{"hour": 5, "minute": 15}
